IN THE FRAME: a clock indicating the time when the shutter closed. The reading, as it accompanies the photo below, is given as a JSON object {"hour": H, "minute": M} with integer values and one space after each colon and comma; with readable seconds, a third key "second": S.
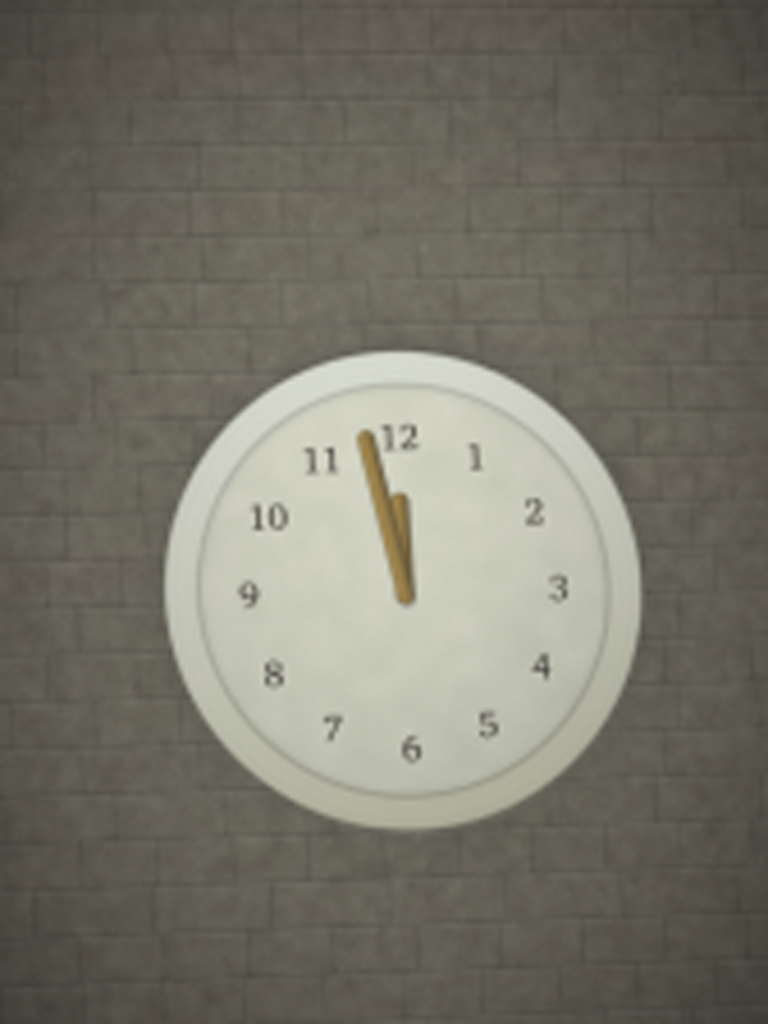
{"hour": 11, "minute": 58}
